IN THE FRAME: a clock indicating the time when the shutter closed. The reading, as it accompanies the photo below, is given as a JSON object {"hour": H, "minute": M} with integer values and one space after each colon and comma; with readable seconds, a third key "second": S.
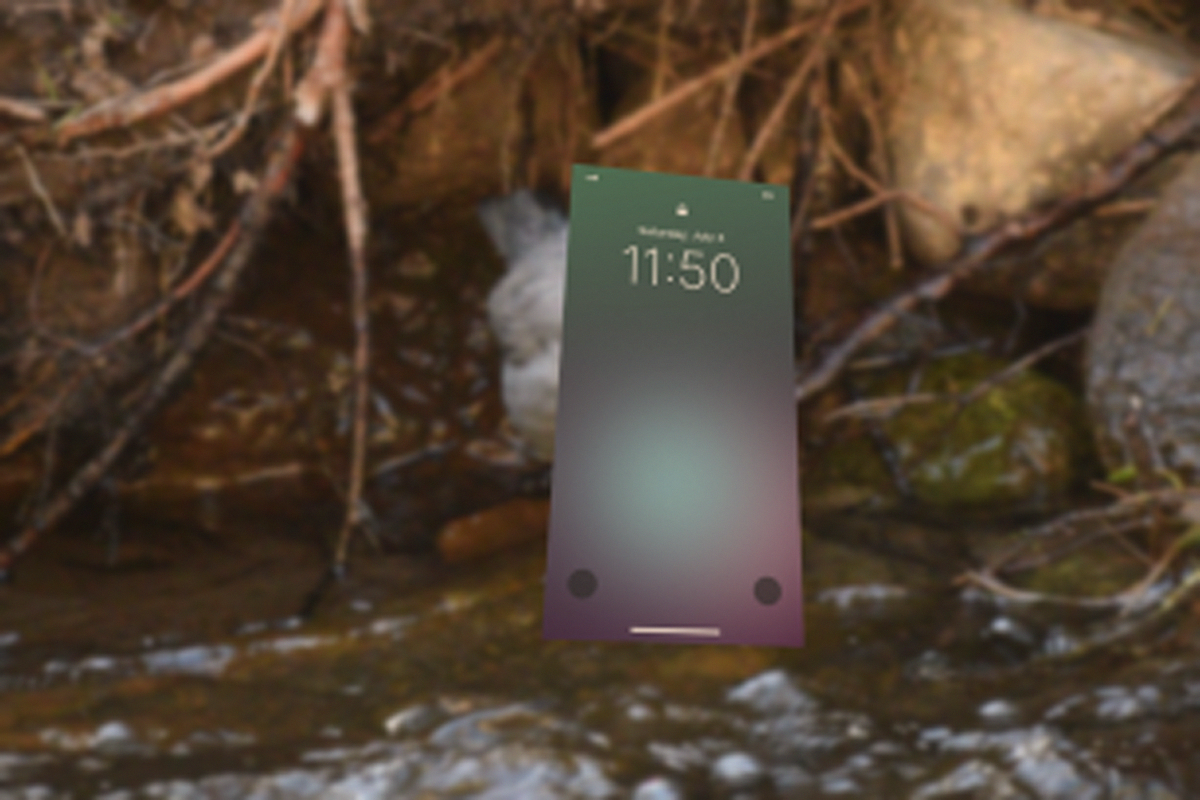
{"hour": 11, "minute": 50}
